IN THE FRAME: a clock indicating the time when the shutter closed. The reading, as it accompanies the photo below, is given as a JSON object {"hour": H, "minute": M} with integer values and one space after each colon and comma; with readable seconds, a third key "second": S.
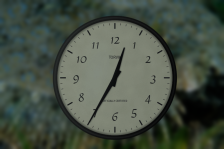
{"hour": 12, "minute": 35}
